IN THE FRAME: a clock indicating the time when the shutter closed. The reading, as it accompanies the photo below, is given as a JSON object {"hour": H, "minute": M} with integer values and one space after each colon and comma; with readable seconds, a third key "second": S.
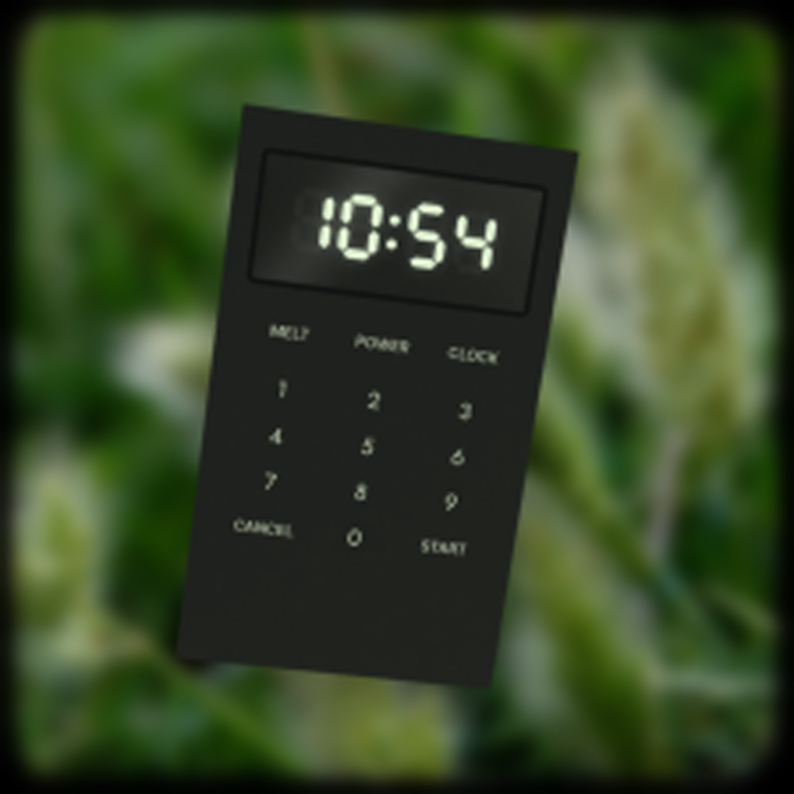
{"hour": 10, "minute": 54}
